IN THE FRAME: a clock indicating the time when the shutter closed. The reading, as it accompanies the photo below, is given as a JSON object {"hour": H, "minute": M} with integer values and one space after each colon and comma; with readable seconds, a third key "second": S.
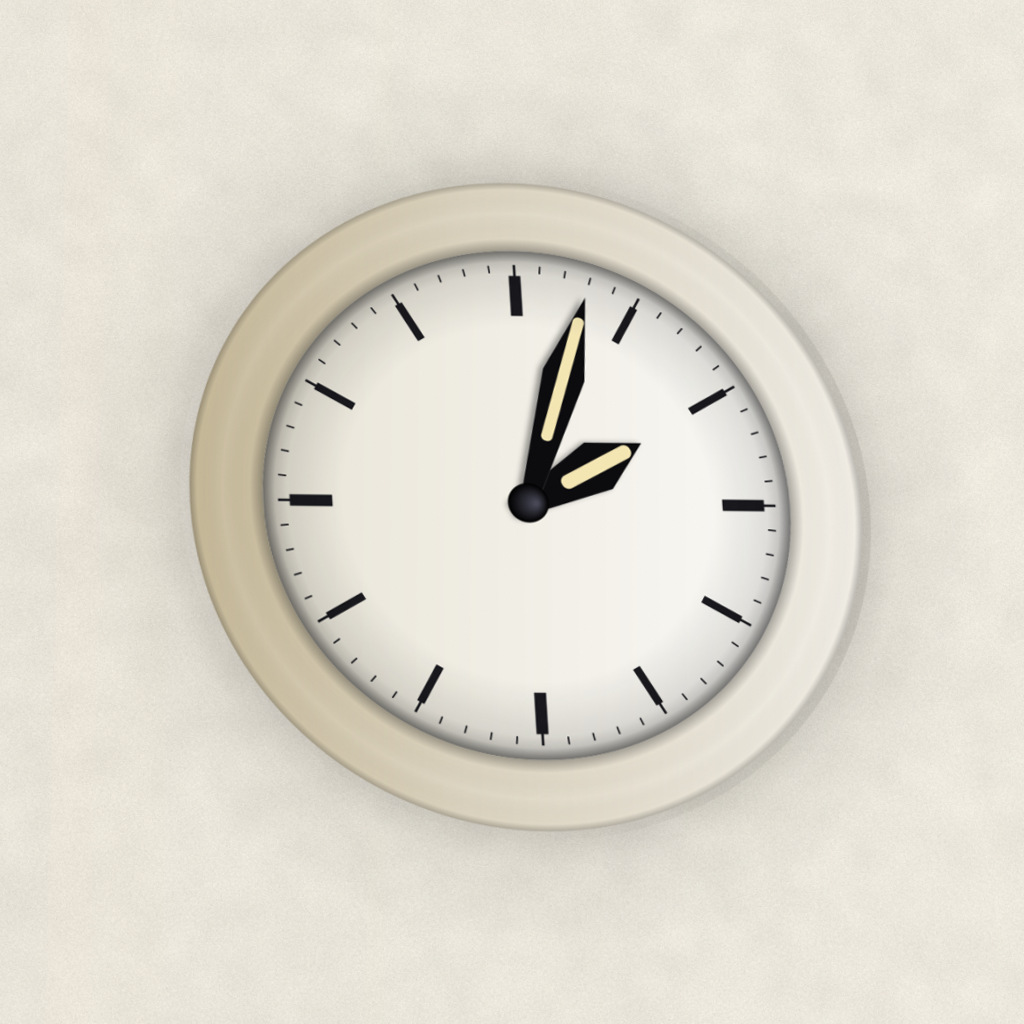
{"hour": 2, "minute": 3}
